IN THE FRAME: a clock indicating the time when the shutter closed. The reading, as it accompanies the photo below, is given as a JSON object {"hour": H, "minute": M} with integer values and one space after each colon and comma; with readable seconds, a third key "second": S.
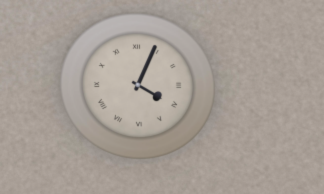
{"hour": 4, "minute": 4}
